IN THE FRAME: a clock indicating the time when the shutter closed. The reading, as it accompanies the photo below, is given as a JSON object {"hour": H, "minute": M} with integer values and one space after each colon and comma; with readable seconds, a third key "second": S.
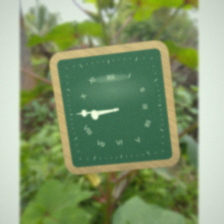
{"hour": 8, "minute": 45}
